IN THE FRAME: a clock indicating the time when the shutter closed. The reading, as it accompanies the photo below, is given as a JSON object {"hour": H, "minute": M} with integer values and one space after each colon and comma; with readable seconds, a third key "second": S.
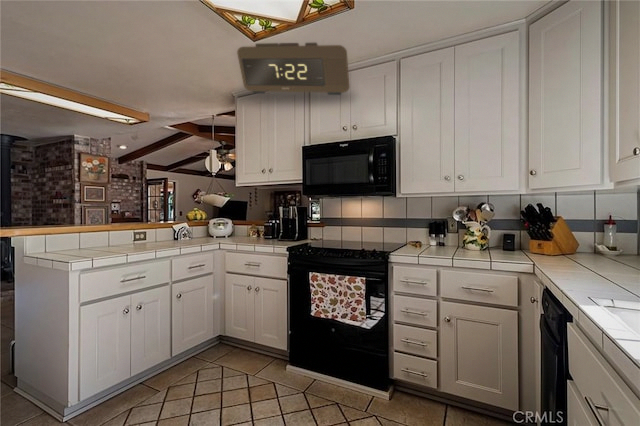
{"hour": 7, "minute": 22}
